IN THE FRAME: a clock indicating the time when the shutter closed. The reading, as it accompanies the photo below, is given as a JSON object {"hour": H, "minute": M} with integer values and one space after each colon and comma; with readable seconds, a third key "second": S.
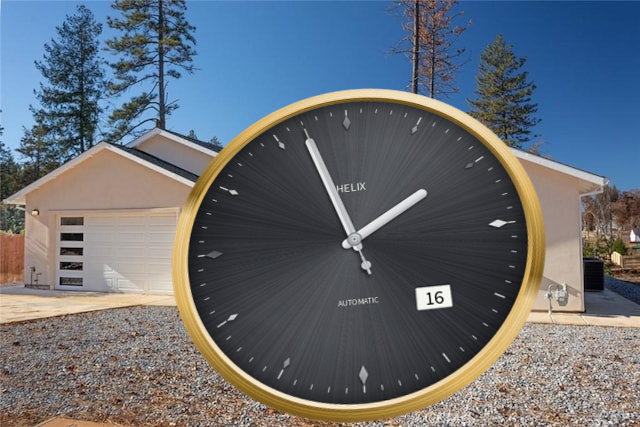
{"hour": 1, "minute": 56, "second": 57}
